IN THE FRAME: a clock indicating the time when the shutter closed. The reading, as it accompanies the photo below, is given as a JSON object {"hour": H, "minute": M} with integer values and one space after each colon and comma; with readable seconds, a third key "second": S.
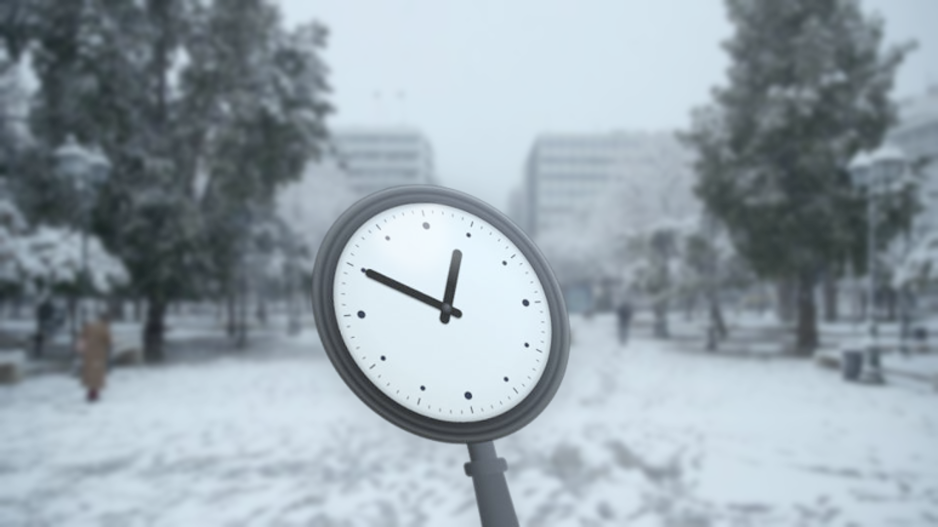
{"hour": 12, "minute": 50}
